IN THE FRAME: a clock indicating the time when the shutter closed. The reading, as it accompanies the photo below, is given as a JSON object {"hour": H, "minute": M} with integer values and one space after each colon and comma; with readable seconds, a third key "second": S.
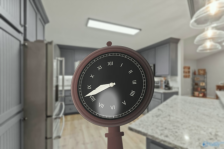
{"hour": 8, "minute": 42}
